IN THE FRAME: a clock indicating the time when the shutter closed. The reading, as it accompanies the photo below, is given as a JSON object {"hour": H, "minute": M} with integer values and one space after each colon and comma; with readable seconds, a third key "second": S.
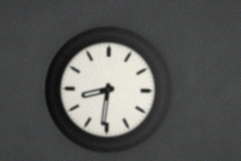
{"hour": 8, "minute": 31}
